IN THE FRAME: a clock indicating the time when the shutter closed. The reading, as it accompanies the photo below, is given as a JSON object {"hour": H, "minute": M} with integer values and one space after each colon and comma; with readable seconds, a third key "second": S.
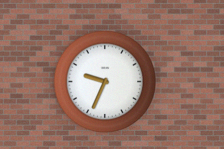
{"hour": 9, "minute": 34}
